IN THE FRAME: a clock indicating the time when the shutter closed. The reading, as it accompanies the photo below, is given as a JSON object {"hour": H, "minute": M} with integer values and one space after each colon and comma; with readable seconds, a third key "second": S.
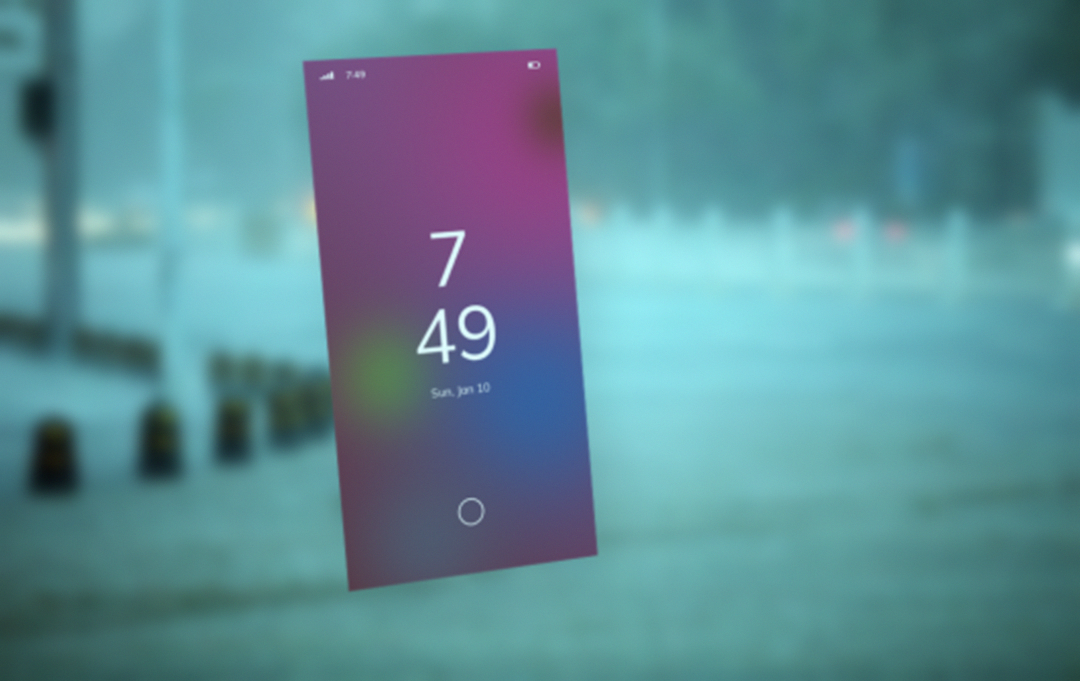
{"hour": 7, "minute": 49}
